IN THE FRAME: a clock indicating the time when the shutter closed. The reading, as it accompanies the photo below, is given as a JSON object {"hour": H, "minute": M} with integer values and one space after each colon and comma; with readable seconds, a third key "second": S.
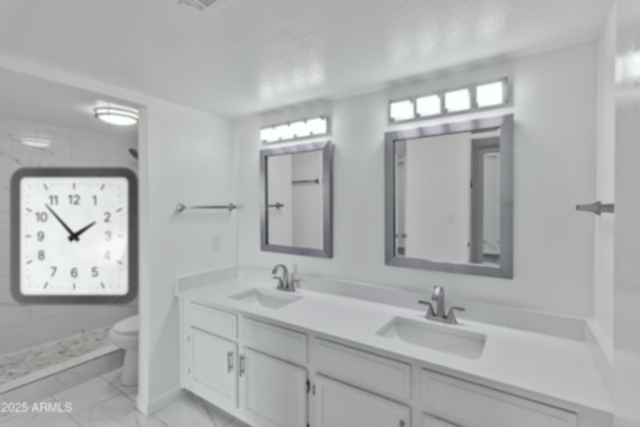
{"hour": 1, "minute": 53}
